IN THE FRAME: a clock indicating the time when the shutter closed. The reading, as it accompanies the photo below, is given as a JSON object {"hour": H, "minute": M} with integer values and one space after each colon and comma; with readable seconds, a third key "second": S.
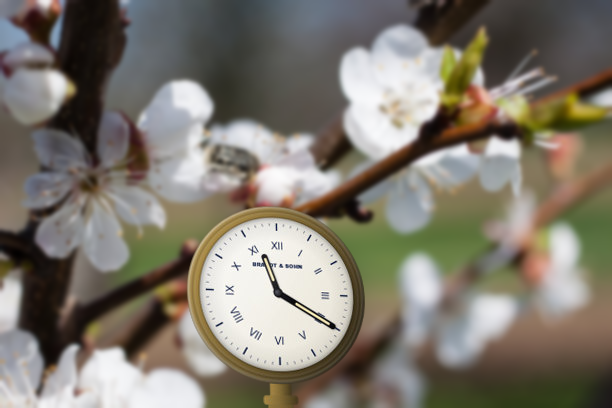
{"hour": 11, "minute": 20}
